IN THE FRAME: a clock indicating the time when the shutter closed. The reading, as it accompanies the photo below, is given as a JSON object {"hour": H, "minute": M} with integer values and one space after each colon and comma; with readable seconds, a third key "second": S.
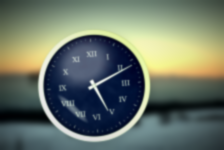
{"hour": 5, "minute": 11}
